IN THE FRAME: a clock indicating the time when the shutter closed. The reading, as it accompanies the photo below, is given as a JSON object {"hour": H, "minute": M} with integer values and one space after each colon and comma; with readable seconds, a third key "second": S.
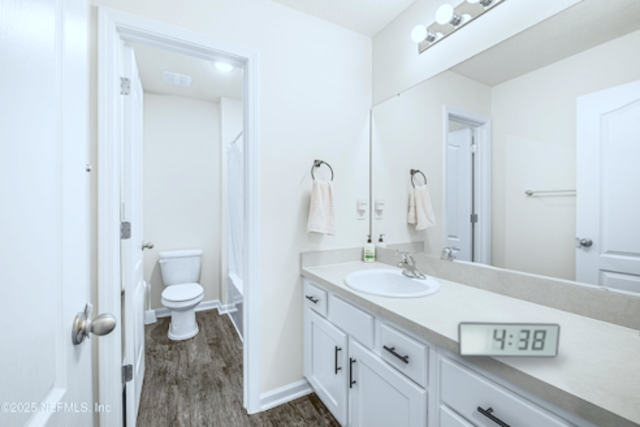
{"hour": 4, "minute": 38}
